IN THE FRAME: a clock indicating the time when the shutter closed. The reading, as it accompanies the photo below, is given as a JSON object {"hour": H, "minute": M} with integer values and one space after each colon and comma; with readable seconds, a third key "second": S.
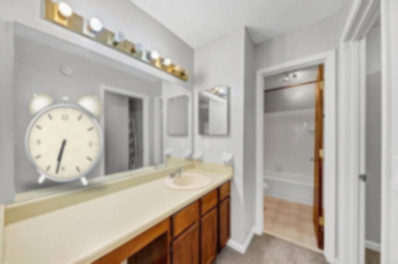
{"hour": 6, "minute": 32}
